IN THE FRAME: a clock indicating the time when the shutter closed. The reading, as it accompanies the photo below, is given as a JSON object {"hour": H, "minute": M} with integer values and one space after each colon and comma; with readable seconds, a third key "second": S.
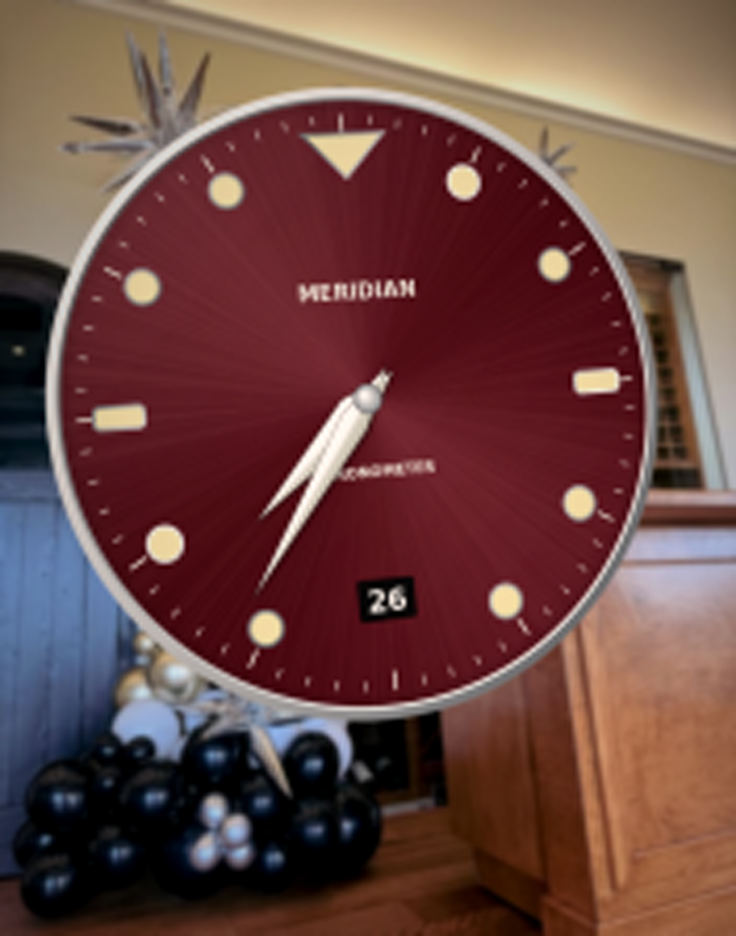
{"hour": 7, "minute": 36}
